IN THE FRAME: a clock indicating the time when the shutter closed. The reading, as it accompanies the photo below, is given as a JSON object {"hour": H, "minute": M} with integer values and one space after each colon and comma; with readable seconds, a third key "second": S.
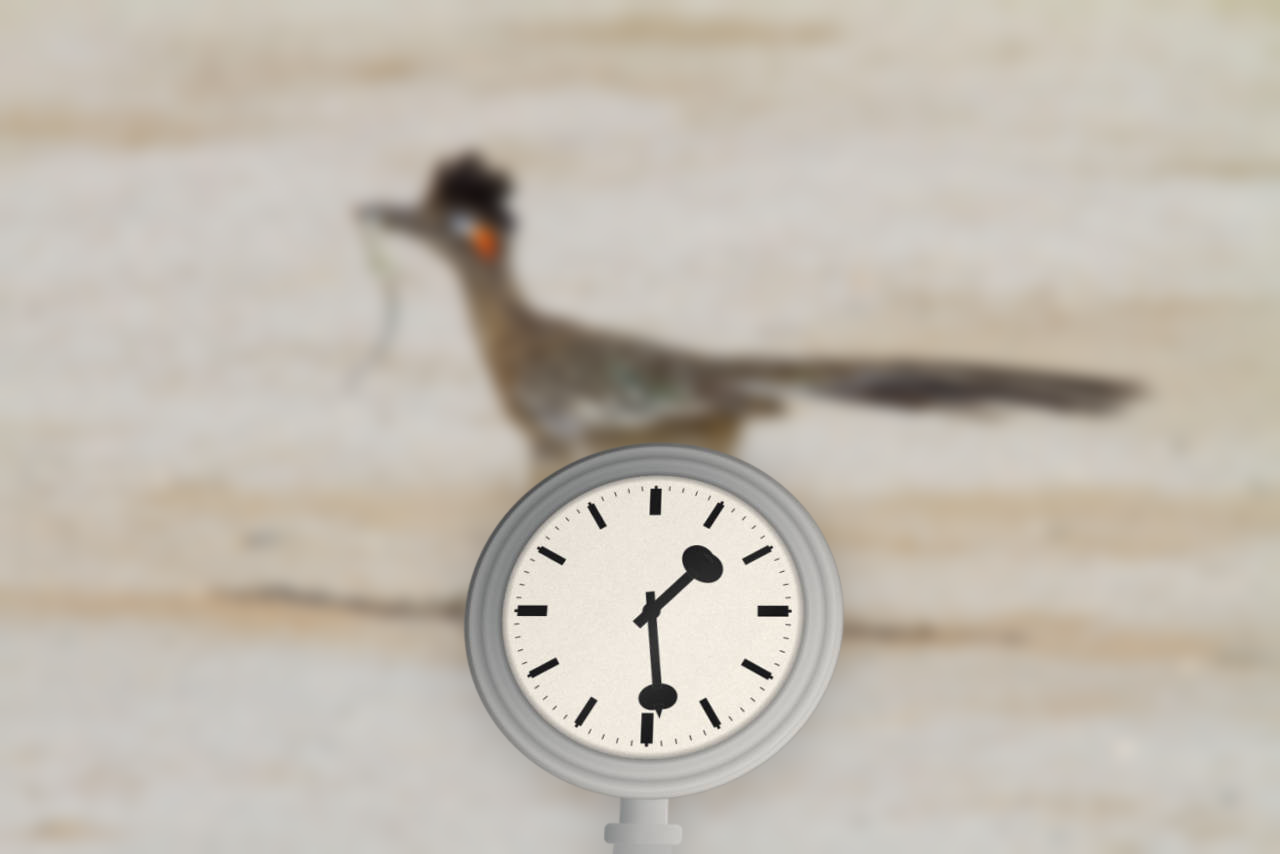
{"hour": 1, "minute": 29}
